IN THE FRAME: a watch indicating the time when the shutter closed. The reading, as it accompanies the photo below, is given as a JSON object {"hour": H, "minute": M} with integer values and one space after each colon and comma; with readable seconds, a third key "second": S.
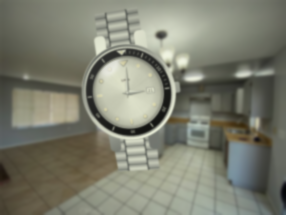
{"hour": 3, "minute": 1}
